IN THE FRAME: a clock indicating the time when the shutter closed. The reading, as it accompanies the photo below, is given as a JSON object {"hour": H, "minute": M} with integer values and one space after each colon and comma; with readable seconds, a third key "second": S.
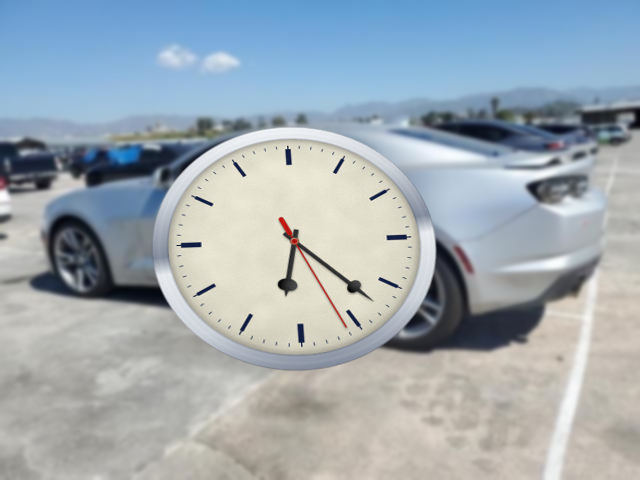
{"hour": 6, "minute": 22, "second": 26}
